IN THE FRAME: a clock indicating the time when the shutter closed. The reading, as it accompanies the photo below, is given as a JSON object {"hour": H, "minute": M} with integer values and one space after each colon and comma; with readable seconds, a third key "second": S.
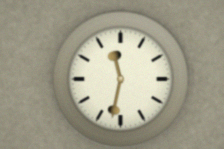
{"hour": 11, "minute": 32}
